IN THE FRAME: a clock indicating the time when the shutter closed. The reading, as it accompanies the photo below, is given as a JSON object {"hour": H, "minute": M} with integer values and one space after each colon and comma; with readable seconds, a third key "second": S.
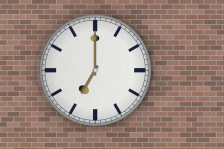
{"hour": 7, "minute": 0}
